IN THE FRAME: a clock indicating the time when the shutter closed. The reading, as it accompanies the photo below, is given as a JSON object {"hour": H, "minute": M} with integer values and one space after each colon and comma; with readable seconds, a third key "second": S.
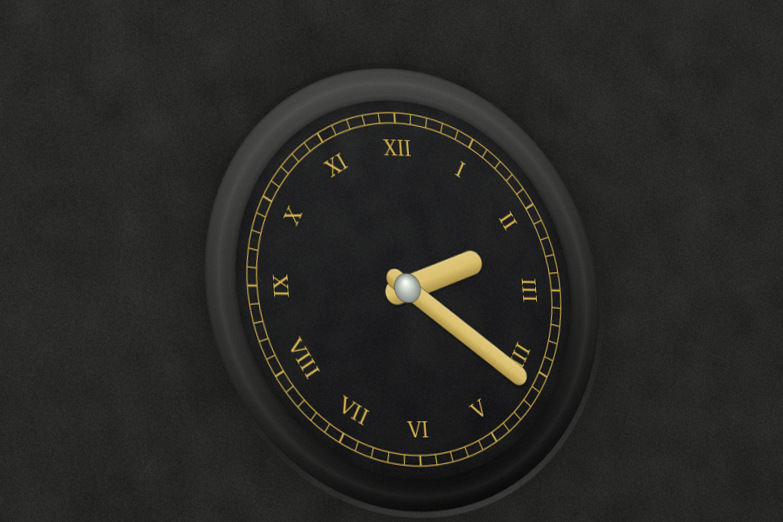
{"hour": 2, "minute": 21}
